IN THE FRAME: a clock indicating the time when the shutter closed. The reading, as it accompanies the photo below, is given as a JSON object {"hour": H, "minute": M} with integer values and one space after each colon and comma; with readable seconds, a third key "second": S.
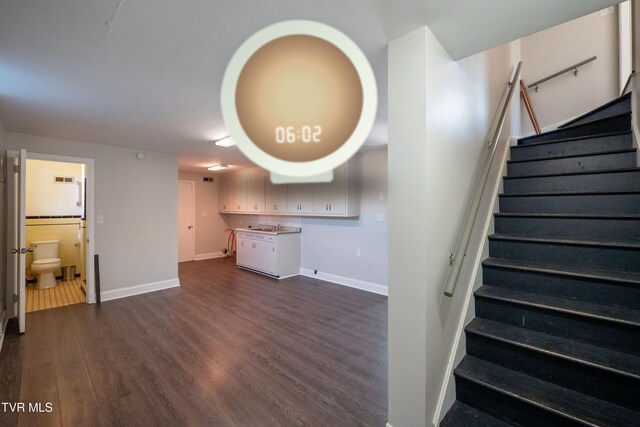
{"hour": 6, "minute": 2}
